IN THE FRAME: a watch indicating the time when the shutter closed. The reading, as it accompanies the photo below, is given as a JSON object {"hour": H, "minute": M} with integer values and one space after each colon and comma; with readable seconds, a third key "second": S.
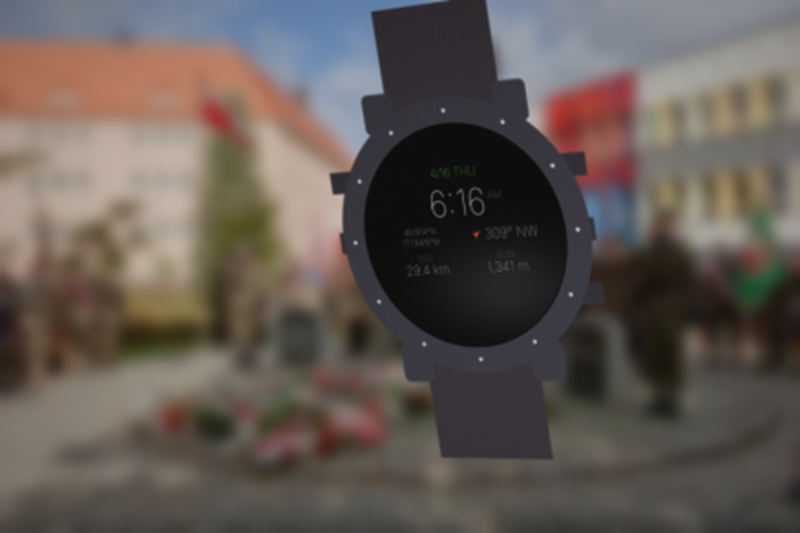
{"hour": 6, "minute": 16}
